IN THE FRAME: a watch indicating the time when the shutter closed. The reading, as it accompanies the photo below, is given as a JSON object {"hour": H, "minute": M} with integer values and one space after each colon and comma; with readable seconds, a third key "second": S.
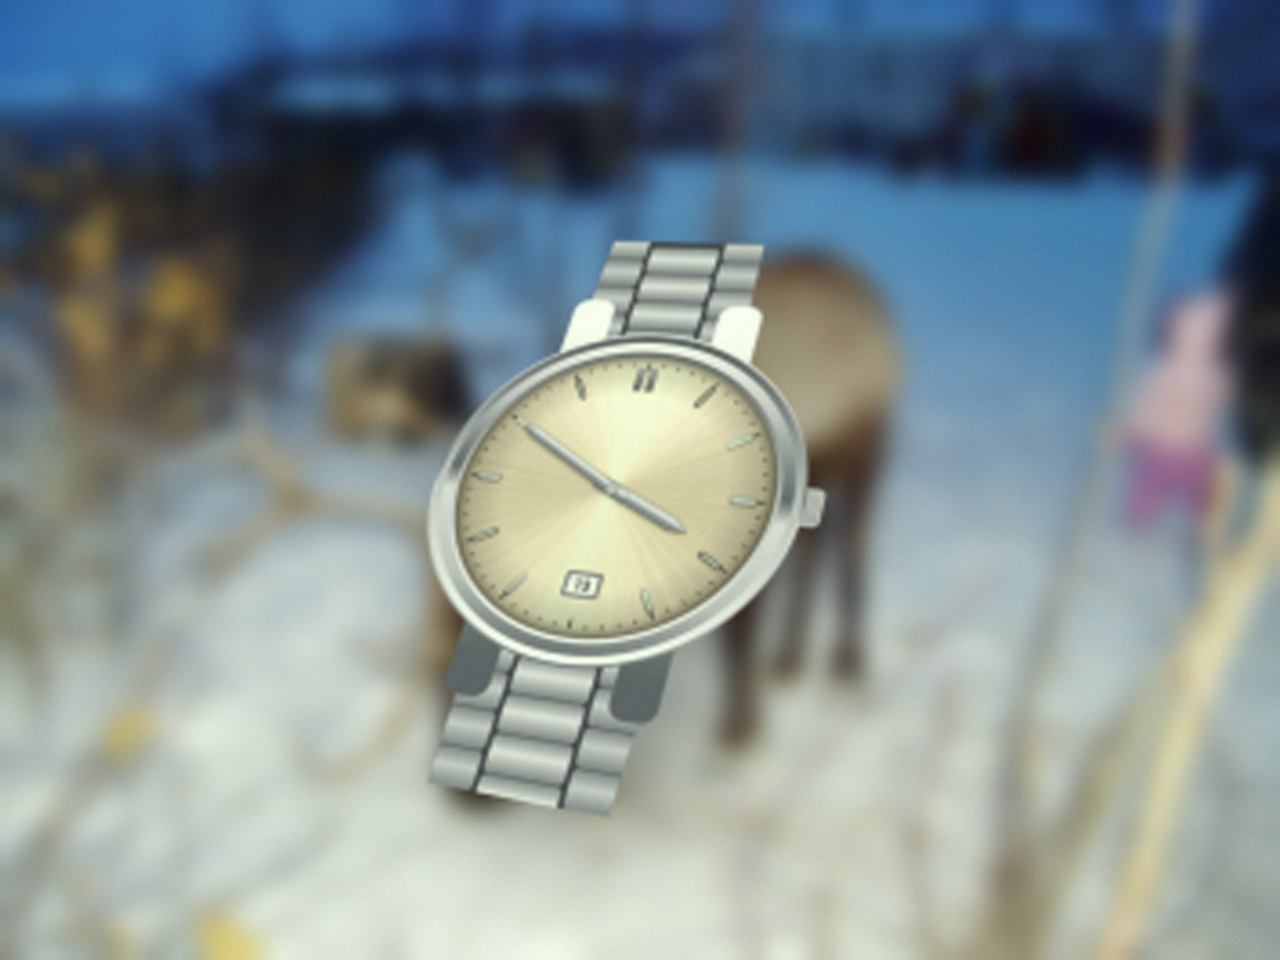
{"hour": 3, "minute": 50}
